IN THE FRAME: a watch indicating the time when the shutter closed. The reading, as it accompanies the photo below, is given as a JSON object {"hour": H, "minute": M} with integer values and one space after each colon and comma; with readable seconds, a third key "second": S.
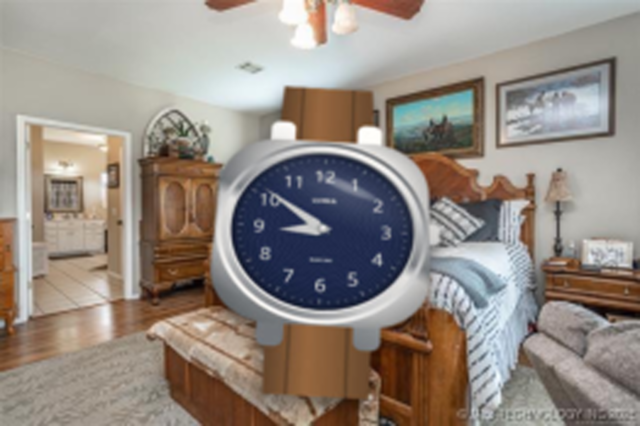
{"hour": 8, "minute": 51}
